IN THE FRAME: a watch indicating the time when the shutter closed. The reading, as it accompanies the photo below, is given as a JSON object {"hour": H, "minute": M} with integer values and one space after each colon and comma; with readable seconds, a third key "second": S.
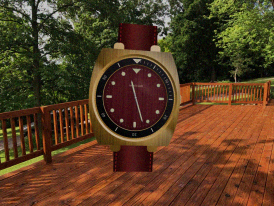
{"hour": 11, "minute": 27}
